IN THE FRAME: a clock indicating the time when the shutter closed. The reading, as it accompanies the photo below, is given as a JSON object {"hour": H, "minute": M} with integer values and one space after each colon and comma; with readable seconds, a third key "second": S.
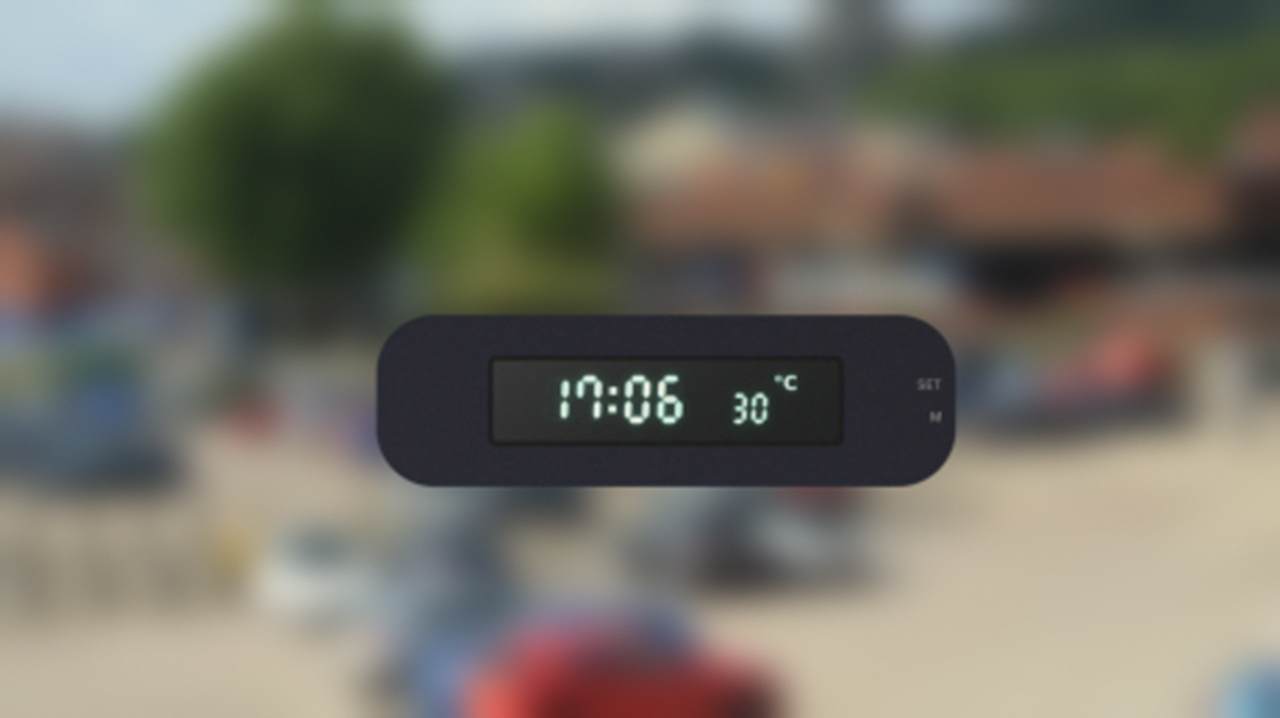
{"hour": 17, "minute": 6}
